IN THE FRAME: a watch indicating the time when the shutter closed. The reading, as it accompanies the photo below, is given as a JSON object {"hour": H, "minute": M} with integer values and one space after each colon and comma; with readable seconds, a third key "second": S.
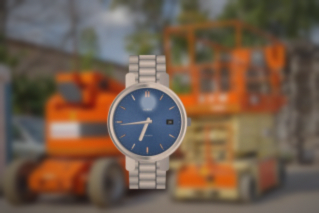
{"hour": 6, "minute": 44}
